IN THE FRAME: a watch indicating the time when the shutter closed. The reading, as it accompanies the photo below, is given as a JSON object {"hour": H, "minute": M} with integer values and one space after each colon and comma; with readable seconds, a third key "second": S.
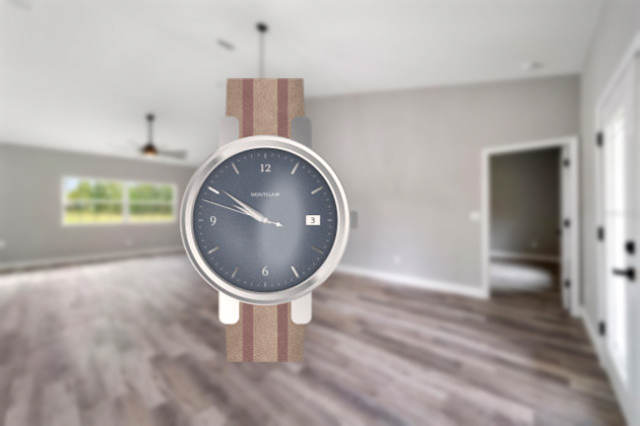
{"hour": 9, "minute": 50, "second": 48}
